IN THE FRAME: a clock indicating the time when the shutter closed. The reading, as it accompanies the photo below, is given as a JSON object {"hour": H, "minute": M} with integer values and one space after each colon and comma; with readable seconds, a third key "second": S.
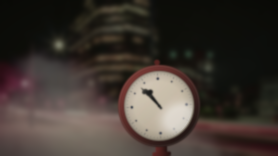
{"hour": 10, "minute": 53}
